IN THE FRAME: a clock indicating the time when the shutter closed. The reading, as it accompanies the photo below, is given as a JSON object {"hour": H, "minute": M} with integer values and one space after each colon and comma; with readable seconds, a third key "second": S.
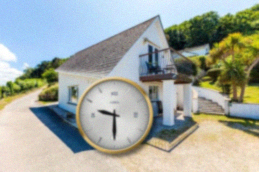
{"hour": 9, "minute": 30}
